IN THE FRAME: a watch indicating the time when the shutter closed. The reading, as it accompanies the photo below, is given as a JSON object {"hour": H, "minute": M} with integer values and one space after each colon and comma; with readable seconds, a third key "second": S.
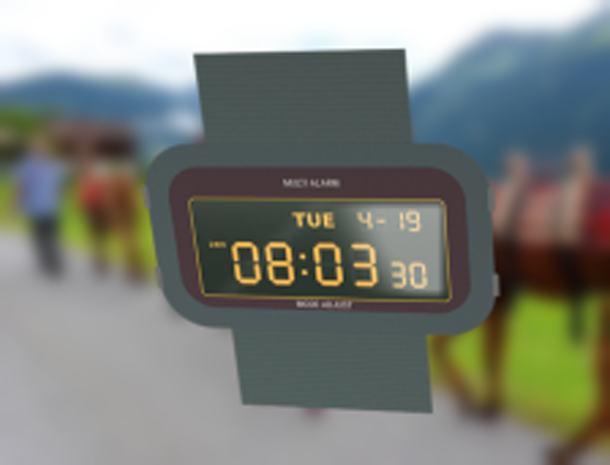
{"hour": 8, "minute": 3, "second": 30}
